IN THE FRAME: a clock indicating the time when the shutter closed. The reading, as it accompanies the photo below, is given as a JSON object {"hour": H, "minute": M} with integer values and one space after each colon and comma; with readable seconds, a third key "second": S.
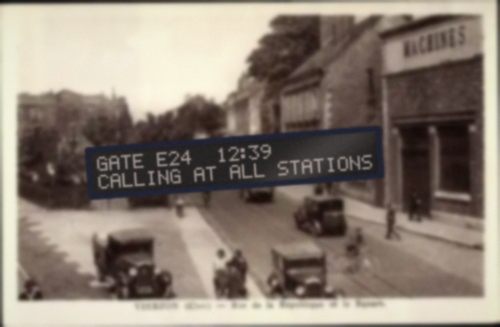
{"hour": 12, "minute": 39}
